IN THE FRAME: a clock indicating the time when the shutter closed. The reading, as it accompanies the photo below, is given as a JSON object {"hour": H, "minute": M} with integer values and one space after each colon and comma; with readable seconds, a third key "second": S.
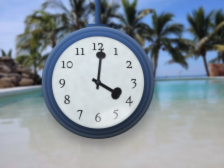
{"hour": 4, "minute": 1}
